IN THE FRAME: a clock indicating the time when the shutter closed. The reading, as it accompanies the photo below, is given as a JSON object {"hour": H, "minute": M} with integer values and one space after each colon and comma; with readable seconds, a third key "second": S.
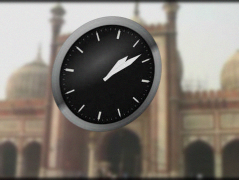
{"hour": 1, "minute": 8}
